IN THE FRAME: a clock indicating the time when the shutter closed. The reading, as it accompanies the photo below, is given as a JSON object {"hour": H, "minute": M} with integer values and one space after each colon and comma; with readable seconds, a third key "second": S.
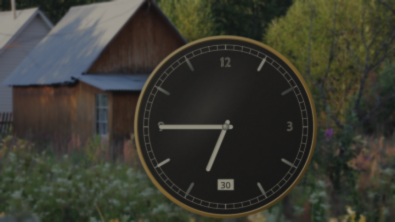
{"hour": 6, "minute": 45}
